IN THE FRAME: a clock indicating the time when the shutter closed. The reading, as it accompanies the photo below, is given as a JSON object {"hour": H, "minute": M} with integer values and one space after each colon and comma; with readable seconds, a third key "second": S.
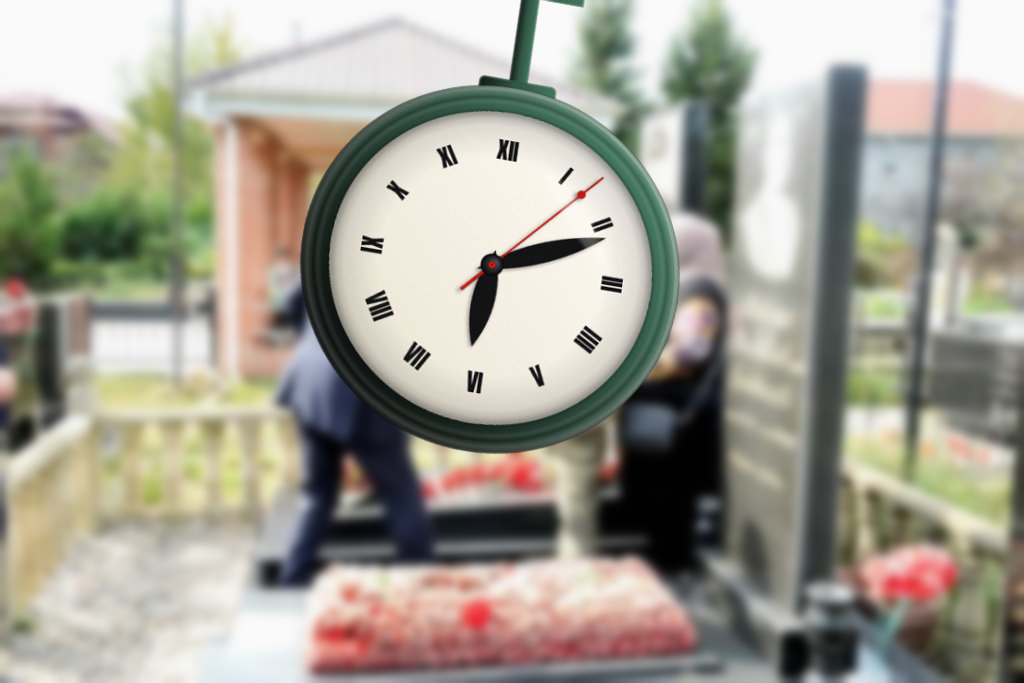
{"hour": 6, "minute": 11, "second": 7}
